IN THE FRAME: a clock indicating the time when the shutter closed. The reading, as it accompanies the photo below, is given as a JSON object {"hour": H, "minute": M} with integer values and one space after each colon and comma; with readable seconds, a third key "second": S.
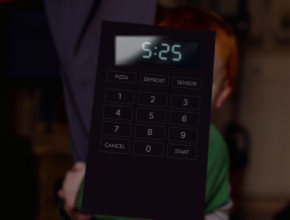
{"hour": 5, "minute": 25}
